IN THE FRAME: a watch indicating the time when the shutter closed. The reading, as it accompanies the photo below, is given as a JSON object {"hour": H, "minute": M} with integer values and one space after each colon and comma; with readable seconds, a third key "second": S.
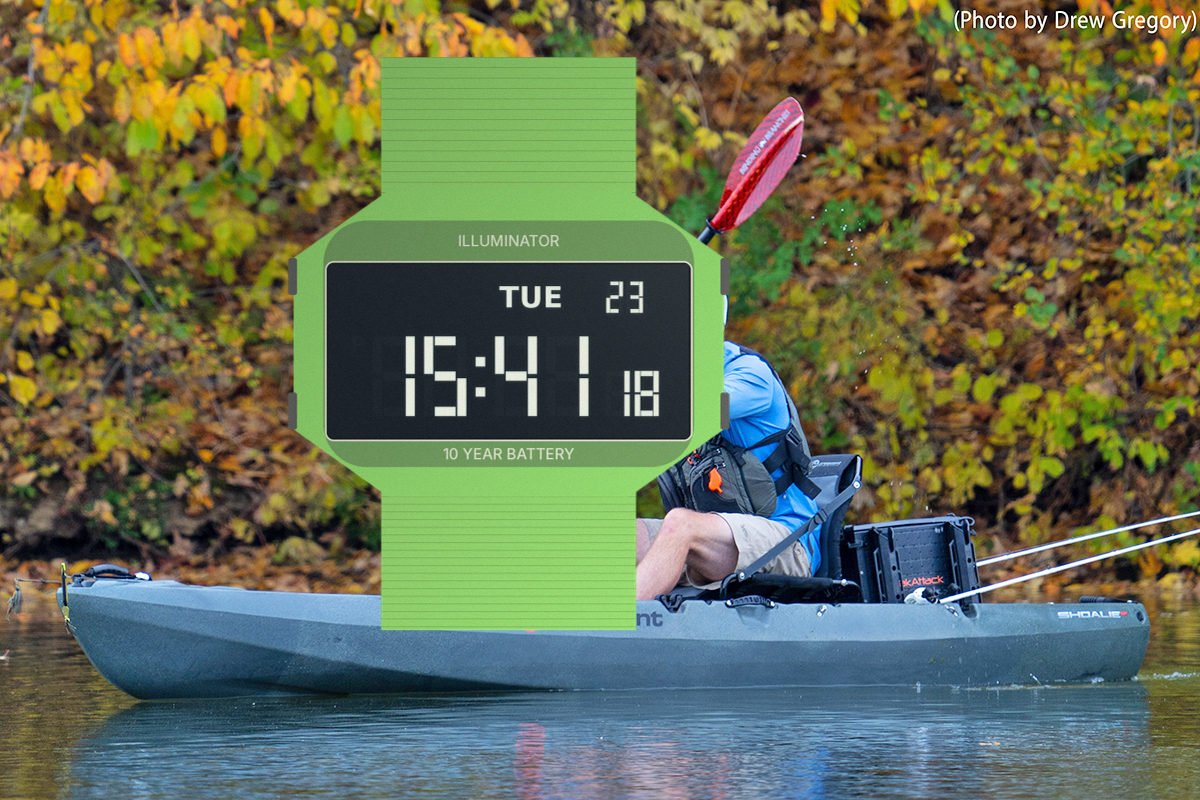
{"hour": 15, "minute": 41, "second": 18}
